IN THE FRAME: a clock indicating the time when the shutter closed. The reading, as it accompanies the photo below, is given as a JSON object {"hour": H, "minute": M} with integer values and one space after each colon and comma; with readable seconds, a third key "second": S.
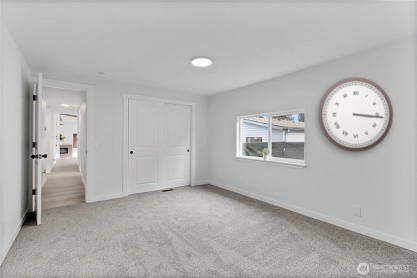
{"hour": 3, "minute": 16}
